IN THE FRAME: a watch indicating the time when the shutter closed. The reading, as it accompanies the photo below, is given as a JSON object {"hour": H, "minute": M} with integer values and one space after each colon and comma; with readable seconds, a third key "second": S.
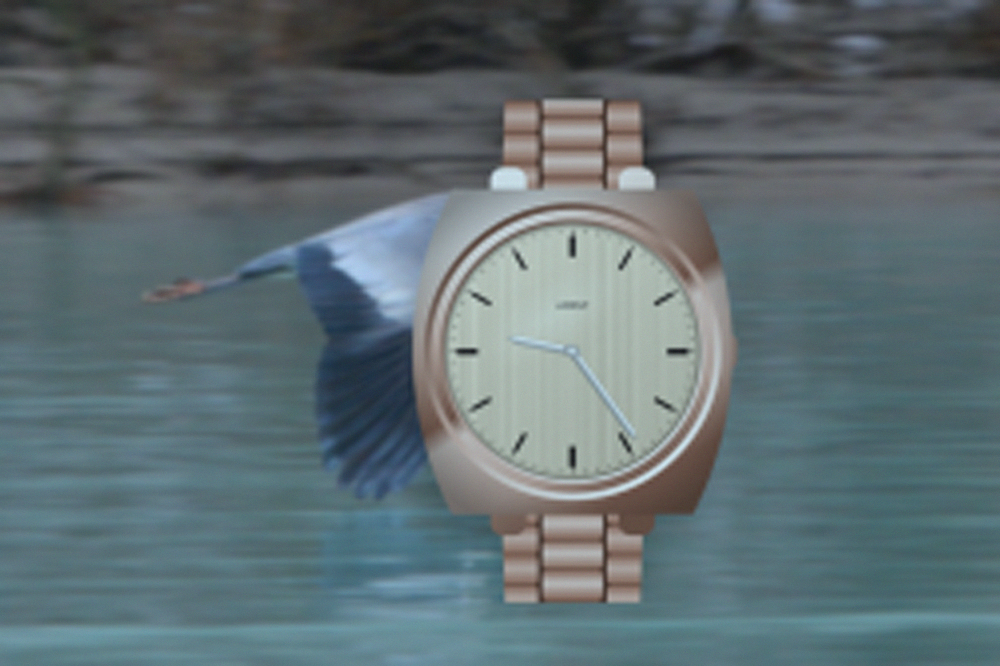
{"hour": 9, "minute": 24}
